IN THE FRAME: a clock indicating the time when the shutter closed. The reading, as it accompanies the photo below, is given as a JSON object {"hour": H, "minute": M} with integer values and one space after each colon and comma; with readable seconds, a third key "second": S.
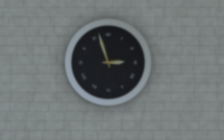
{"hour": 2, "minute": 57}
